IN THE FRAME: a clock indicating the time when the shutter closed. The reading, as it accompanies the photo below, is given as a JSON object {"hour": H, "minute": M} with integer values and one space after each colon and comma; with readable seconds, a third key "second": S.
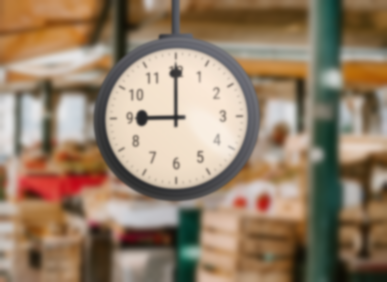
{"hour": 9, "minute": 0}
